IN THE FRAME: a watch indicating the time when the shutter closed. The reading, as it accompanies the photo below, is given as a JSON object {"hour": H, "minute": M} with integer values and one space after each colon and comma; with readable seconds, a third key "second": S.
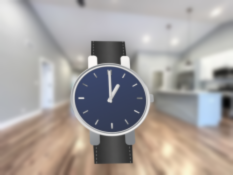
{"hour": 1, "minute": 0}
